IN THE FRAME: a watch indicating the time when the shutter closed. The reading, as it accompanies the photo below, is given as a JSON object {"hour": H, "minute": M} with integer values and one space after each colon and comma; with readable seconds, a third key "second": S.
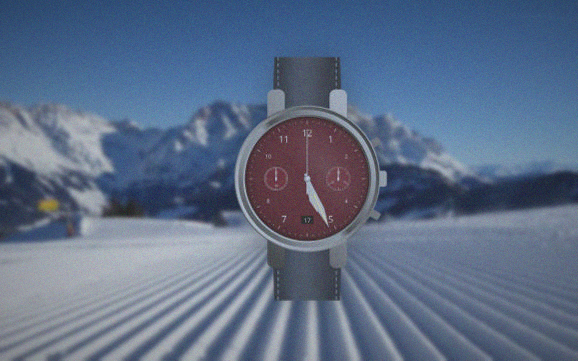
{"hour": 5, "minute": 26}
